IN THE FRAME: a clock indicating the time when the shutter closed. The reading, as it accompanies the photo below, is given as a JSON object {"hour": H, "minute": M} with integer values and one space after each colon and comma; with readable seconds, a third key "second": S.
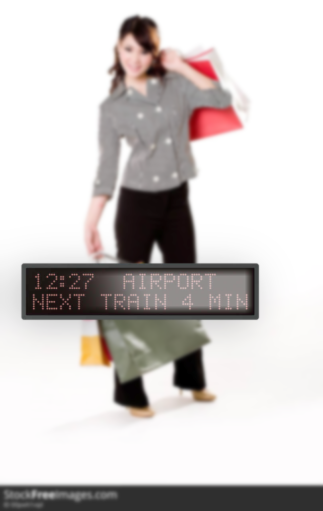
{"hour": 12, "minute": 27}
